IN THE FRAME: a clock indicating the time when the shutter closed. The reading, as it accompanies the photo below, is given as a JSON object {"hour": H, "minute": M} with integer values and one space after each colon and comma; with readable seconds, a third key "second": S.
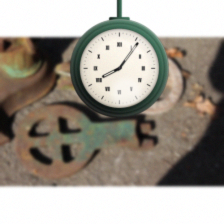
{"hour": 8, "minute": 6}
